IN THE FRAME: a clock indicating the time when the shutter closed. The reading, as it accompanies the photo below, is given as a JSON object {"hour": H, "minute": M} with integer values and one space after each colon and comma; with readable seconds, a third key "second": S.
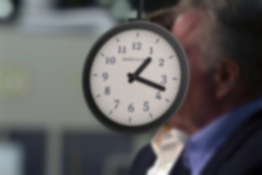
{"hour": 1, "minute": 18}
